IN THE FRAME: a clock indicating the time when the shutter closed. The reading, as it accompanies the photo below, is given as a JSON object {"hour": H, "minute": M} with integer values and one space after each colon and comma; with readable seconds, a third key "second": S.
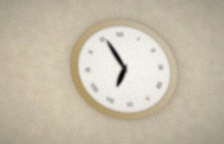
{"hour": 6, "minute": 56}
